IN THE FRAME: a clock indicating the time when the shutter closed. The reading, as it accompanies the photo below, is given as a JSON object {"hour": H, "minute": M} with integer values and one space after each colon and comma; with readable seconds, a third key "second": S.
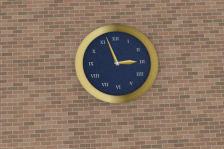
{"hour": 2, "minute": 57}
